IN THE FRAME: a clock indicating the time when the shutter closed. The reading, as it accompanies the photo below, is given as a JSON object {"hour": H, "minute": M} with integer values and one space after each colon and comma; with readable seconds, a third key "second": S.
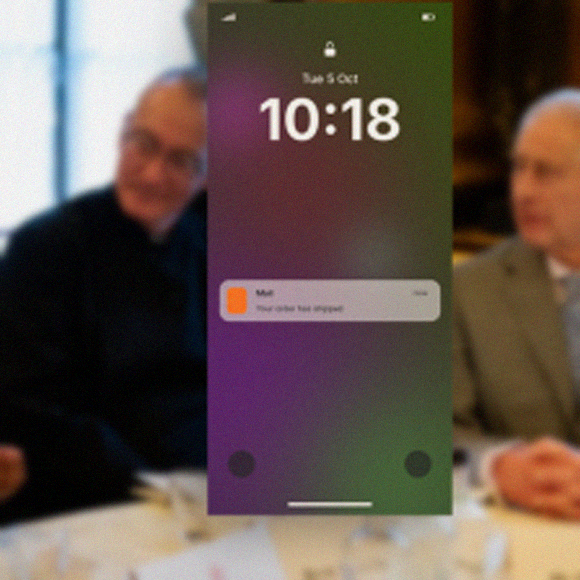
{"hour": 10, "minute": 18}
